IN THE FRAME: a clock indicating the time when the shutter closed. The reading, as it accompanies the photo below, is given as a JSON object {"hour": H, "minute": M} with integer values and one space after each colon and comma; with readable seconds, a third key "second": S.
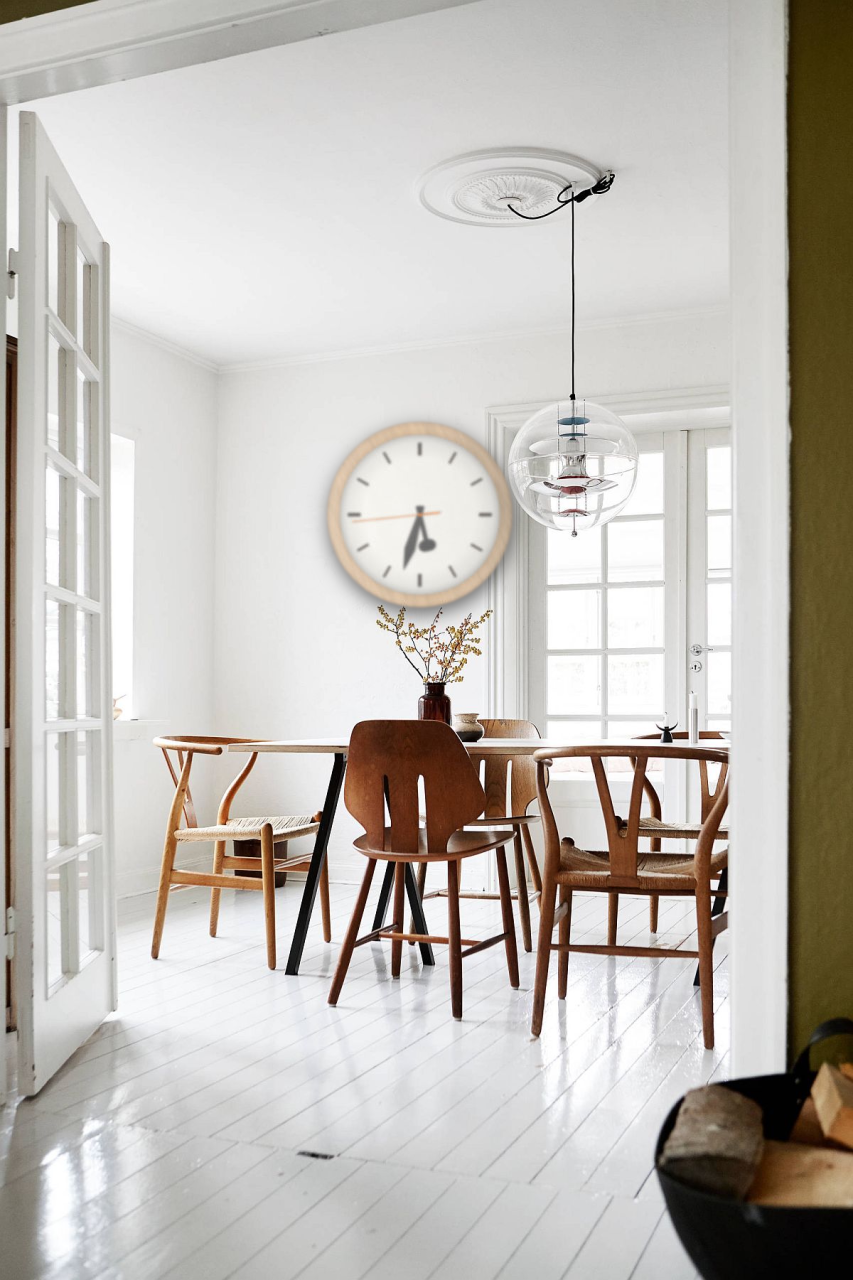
{"hour": 5, "minute": 32, "second": 44}
